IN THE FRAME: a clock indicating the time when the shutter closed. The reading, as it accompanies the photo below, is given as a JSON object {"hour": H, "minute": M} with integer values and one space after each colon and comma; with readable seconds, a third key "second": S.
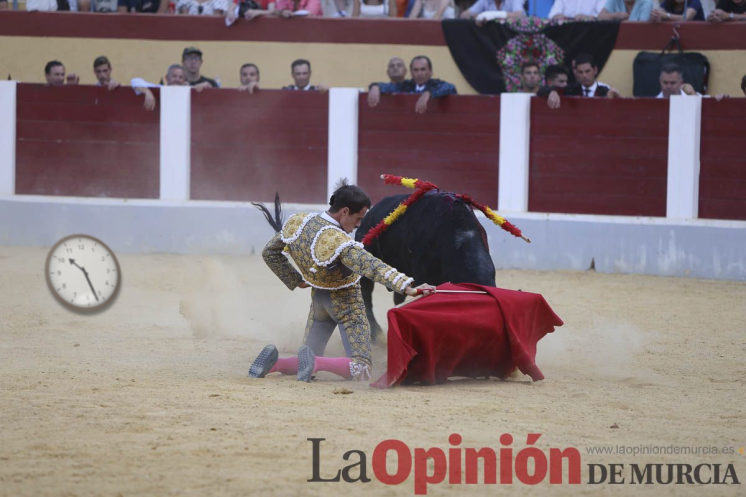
{"hour": 10, "minute": 27}
